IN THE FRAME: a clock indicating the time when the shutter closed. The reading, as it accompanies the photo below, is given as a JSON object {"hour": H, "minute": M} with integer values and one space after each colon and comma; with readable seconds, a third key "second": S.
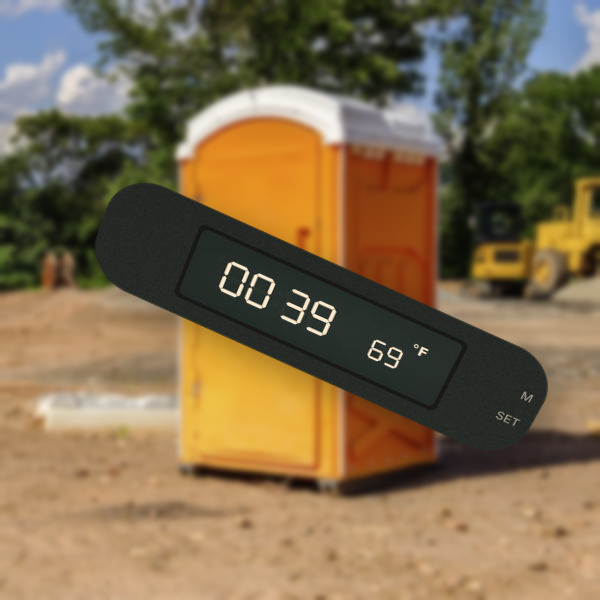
{"hour": 0, "minute": 39}
